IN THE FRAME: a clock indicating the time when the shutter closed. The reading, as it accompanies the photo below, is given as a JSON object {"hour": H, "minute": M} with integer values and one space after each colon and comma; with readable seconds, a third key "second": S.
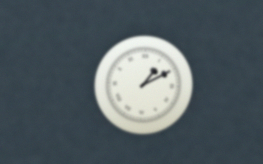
{"hour": 1, "minute": 10}
